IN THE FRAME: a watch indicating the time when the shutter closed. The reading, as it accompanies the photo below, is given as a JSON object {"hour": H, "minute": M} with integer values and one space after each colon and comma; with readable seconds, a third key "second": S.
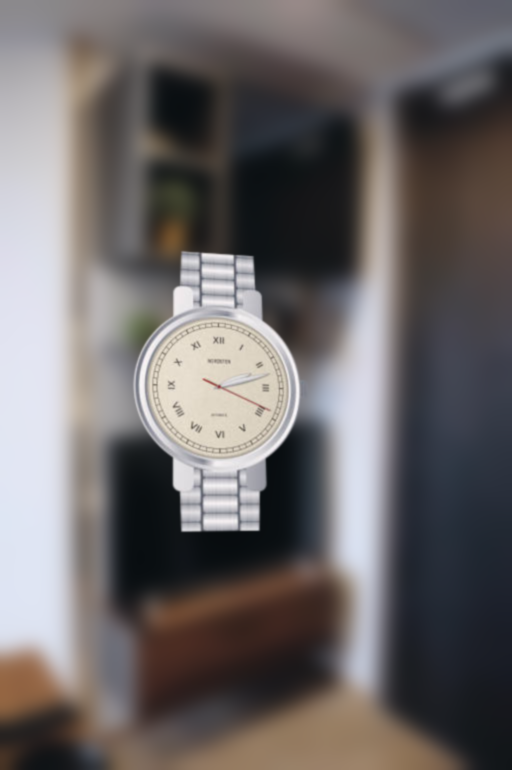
{"hour": 2, "minute": 12, "second": 19}
